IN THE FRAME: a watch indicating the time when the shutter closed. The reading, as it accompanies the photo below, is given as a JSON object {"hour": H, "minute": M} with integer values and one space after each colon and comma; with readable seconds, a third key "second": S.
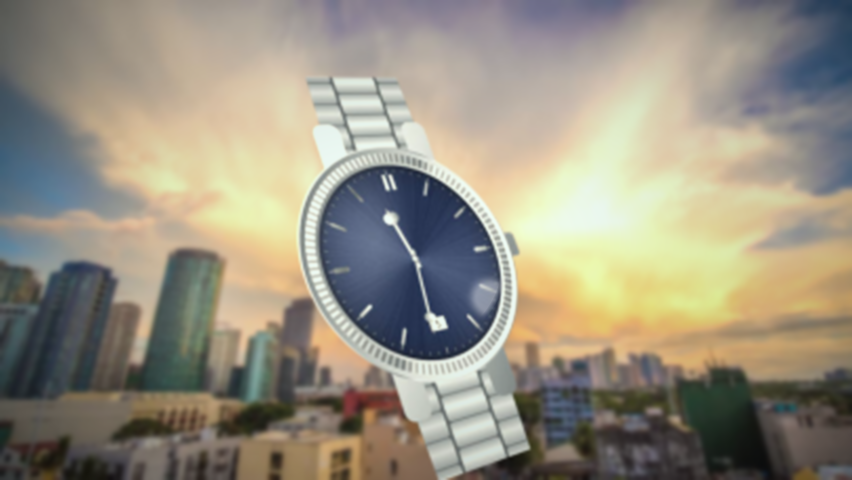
{"hour": 11, "minute": 31}
